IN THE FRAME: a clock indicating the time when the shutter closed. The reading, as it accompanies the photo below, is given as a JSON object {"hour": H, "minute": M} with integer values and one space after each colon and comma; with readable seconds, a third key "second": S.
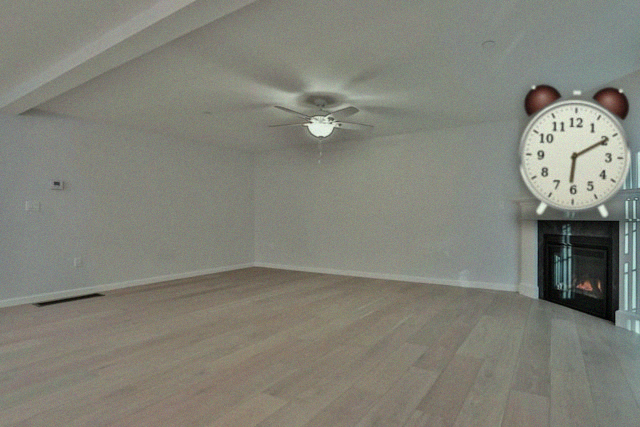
{"hour": 6, "minute": 10}
